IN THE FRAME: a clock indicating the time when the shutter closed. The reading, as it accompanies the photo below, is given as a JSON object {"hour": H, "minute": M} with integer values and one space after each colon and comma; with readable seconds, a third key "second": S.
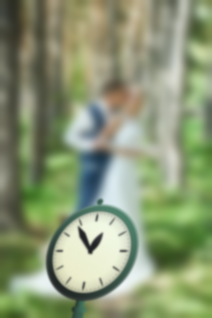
{"hour": 12, "minute": 54}
